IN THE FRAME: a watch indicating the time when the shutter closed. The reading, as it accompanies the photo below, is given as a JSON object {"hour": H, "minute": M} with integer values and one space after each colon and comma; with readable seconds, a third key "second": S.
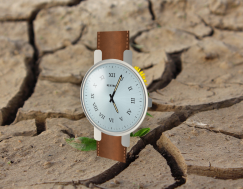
{"hour": 5, "minute": 4}
